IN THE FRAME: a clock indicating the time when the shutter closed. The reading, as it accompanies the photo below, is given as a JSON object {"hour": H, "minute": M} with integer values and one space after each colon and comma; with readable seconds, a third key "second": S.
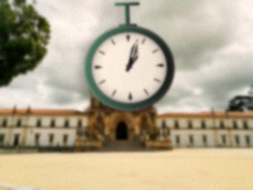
{"hour": 1, "minute": 3}
